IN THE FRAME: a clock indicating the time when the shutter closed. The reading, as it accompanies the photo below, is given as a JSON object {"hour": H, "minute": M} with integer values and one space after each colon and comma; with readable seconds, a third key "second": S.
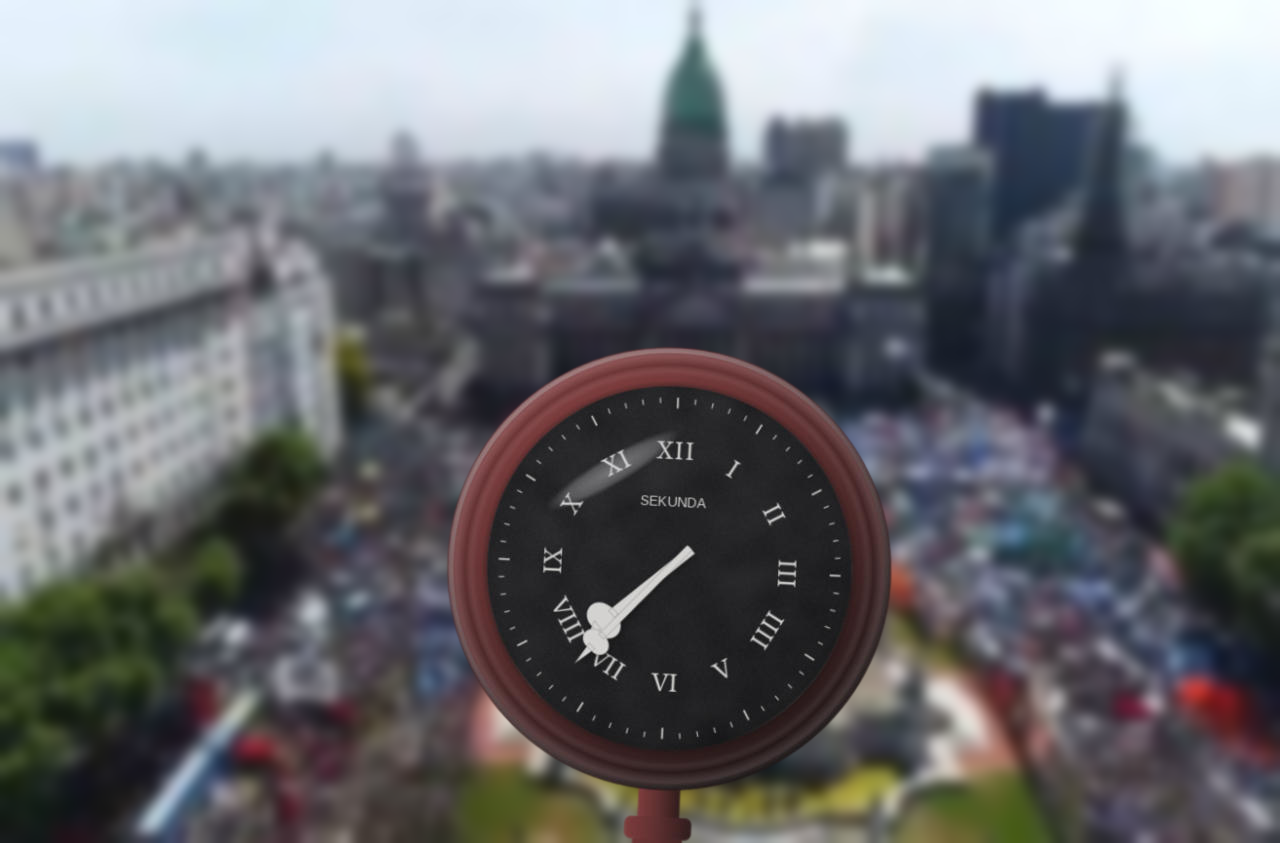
{"hour": 7, "minute": 37}
